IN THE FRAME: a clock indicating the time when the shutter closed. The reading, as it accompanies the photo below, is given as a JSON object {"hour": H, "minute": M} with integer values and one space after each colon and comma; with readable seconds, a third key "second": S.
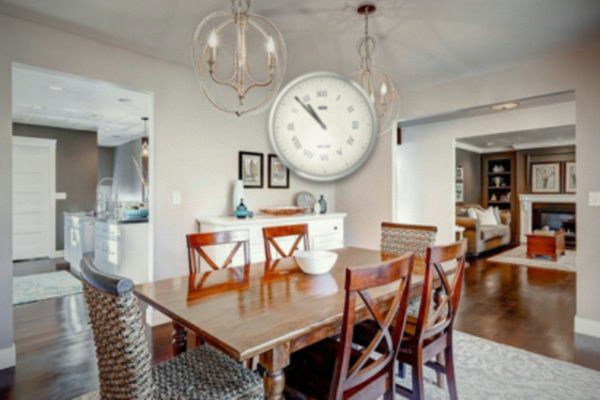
{"hour": 10, "minute": 53}
